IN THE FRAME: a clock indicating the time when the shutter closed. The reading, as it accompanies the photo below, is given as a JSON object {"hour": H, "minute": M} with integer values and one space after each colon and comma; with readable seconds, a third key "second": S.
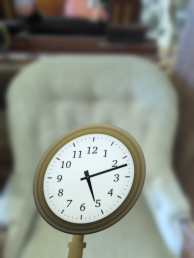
{"hour": 5, "minute": 12}
